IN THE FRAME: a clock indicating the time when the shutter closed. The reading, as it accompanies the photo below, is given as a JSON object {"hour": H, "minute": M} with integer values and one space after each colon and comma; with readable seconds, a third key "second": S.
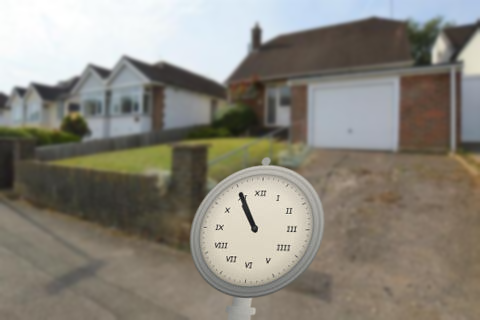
{"hour": 10, "minute": 55}
